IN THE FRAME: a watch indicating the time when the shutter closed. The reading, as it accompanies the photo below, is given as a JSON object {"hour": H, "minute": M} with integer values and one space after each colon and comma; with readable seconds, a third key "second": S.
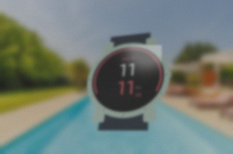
{"hour": 11, "minute": 11}
